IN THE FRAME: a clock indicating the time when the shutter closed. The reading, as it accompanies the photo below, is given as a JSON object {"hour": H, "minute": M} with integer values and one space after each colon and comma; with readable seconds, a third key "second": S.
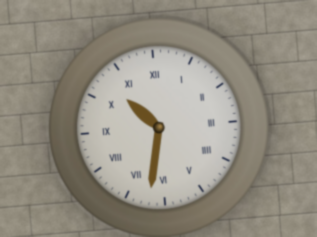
{"hour": 10, "minute": 32}
